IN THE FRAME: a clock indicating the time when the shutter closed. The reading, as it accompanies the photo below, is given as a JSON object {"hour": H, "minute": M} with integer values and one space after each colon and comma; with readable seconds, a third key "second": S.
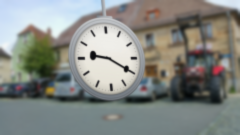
{"hour": 9, "minute": 20}
